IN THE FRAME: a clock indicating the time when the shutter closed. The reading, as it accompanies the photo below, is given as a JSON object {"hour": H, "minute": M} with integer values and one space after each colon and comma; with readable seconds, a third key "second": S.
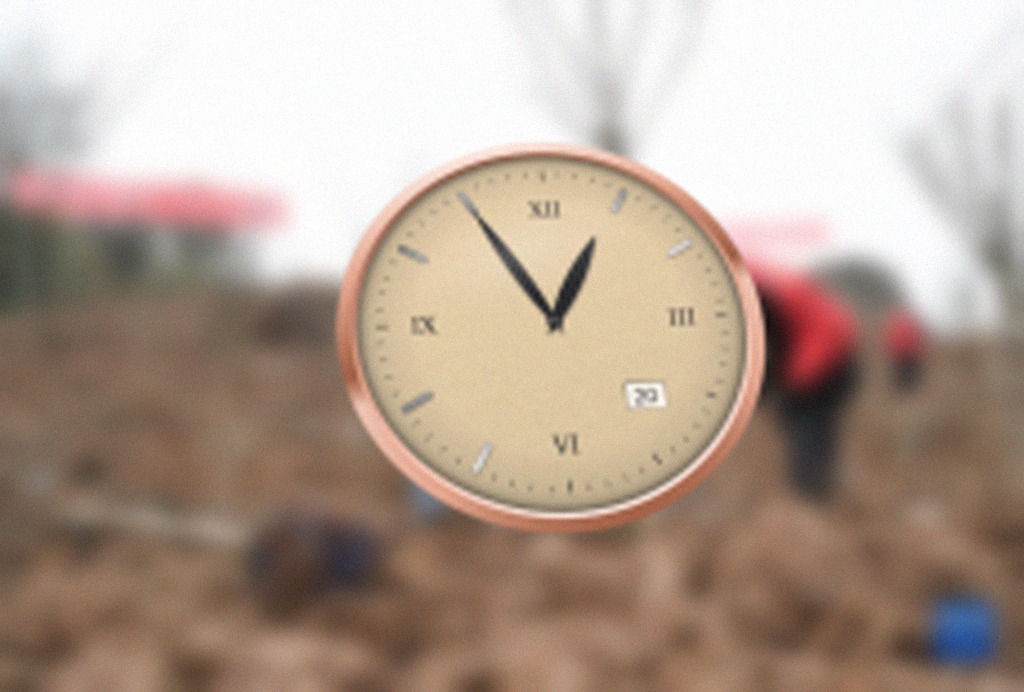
{"hour": 12, "minute": 55}
